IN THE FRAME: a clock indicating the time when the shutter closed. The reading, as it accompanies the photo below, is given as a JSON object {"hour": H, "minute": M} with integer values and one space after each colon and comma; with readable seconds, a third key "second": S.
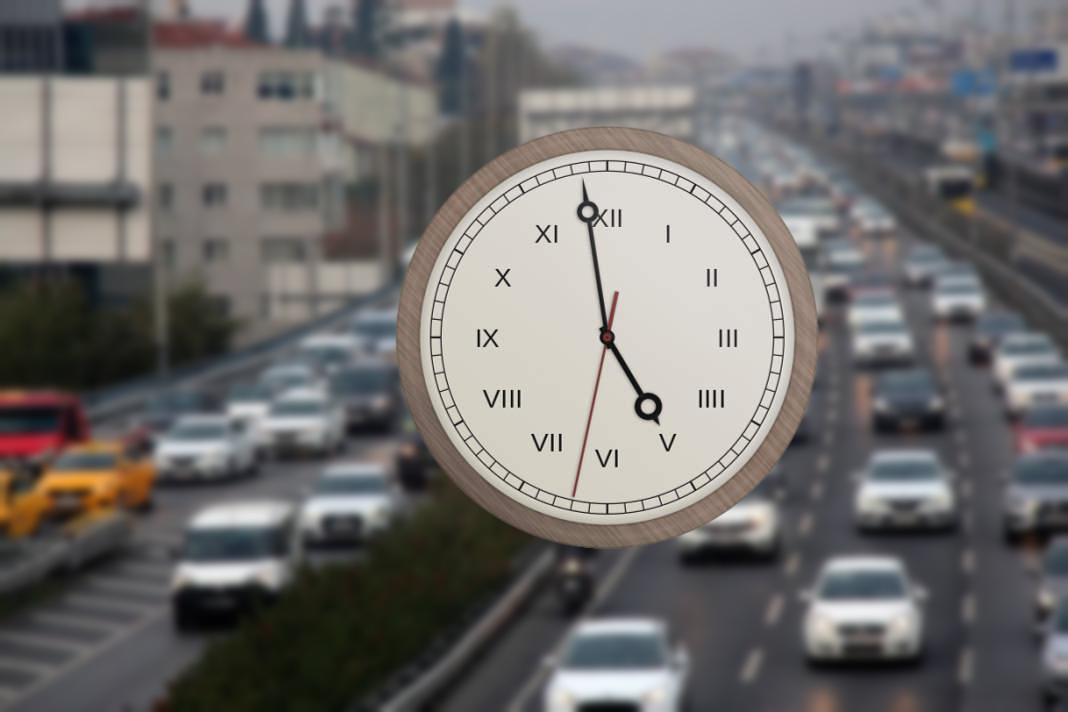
{"hour": 4, "minute": 58, "second": 32}
